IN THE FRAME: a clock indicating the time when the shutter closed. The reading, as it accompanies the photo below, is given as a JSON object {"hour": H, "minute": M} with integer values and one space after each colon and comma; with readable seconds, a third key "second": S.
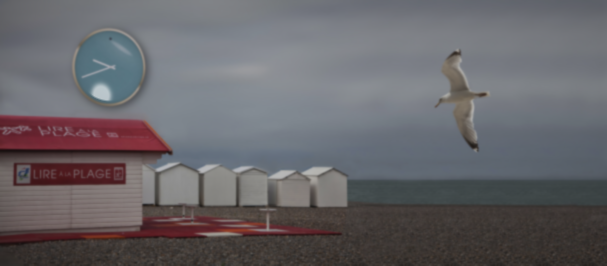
{"hour": 9, "minute": 42}
